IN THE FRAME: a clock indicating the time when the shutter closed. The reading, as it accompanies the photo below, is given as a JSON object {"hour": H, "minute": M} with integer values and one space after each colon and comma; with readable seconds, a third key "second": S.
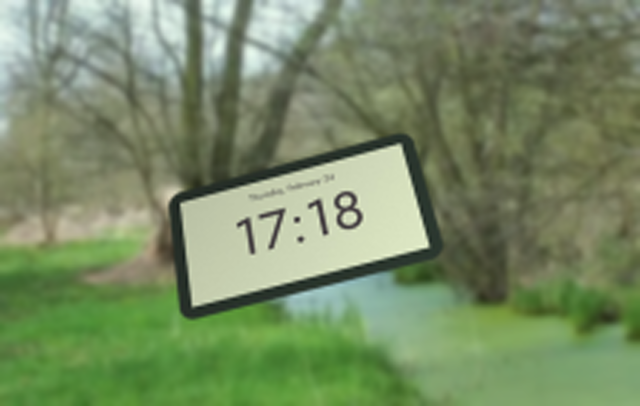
{"hour": 17, "minute": 18}
